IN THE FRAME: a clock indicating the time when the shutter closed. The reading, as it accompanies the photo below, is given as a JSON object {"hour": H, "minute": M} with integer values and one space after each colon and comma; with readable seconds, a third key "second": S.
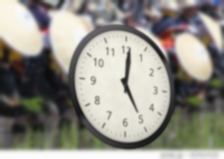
{"hour": 5, "minute": 1}
